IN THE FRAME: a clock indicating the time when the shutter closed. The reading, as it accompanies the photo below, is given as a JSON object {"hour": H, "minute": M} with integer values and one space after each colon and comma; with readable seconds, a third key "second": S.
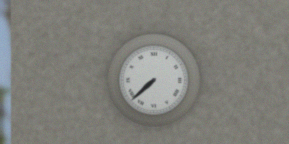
{"hour": 7, "minute": 38}
